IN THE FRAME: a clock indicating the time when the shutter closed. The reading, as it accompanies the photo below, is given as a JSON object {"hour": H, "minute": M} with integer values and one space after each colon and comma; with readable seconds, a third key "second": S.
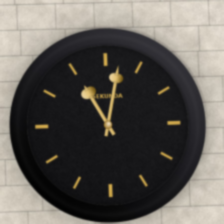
{"hour": 11, "minute": 2}
